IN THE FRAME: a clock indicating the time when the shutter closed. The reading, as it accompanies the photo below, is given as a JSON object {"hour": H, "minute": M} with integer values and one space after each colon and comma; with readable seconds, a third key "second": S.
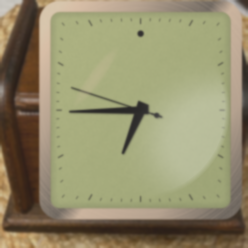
{"hour": 6, "minute": 44, "second": 48}
